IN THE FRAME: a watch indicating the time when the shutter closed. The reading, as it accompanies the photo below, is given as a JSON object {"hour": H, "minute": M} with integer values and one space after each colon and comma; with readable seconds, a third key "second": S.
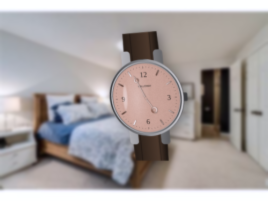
{"hour": 4, "minute": 56}
